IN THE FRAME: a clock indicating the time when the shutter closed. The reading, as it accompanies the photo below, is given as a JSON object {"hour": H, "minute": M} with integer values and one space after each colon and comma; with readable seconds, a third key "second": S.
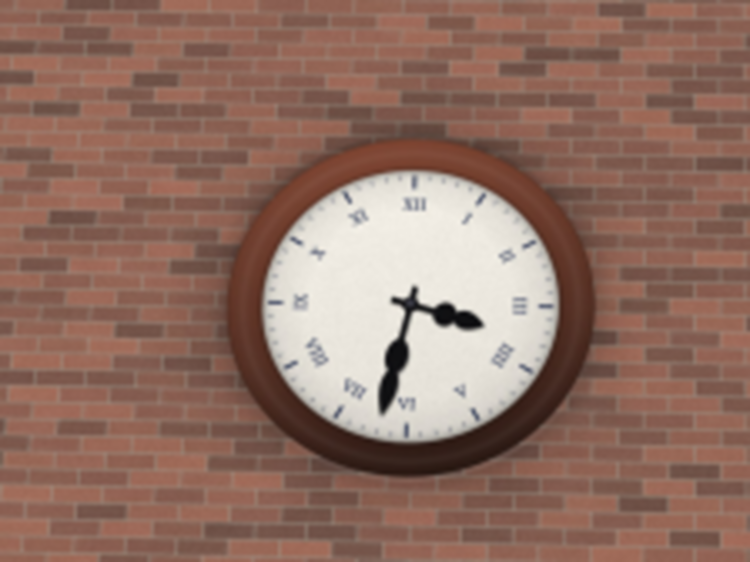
{"hour": 3, "minute": 32}
